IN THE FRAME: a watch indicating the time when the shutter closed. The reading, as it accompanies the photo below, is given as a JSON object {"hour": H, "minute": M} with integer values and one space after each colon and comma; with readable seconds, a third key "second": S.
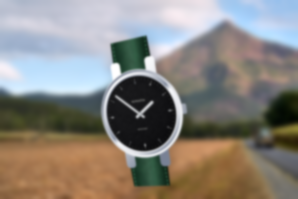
{"hour": 1, "minute": 52}
